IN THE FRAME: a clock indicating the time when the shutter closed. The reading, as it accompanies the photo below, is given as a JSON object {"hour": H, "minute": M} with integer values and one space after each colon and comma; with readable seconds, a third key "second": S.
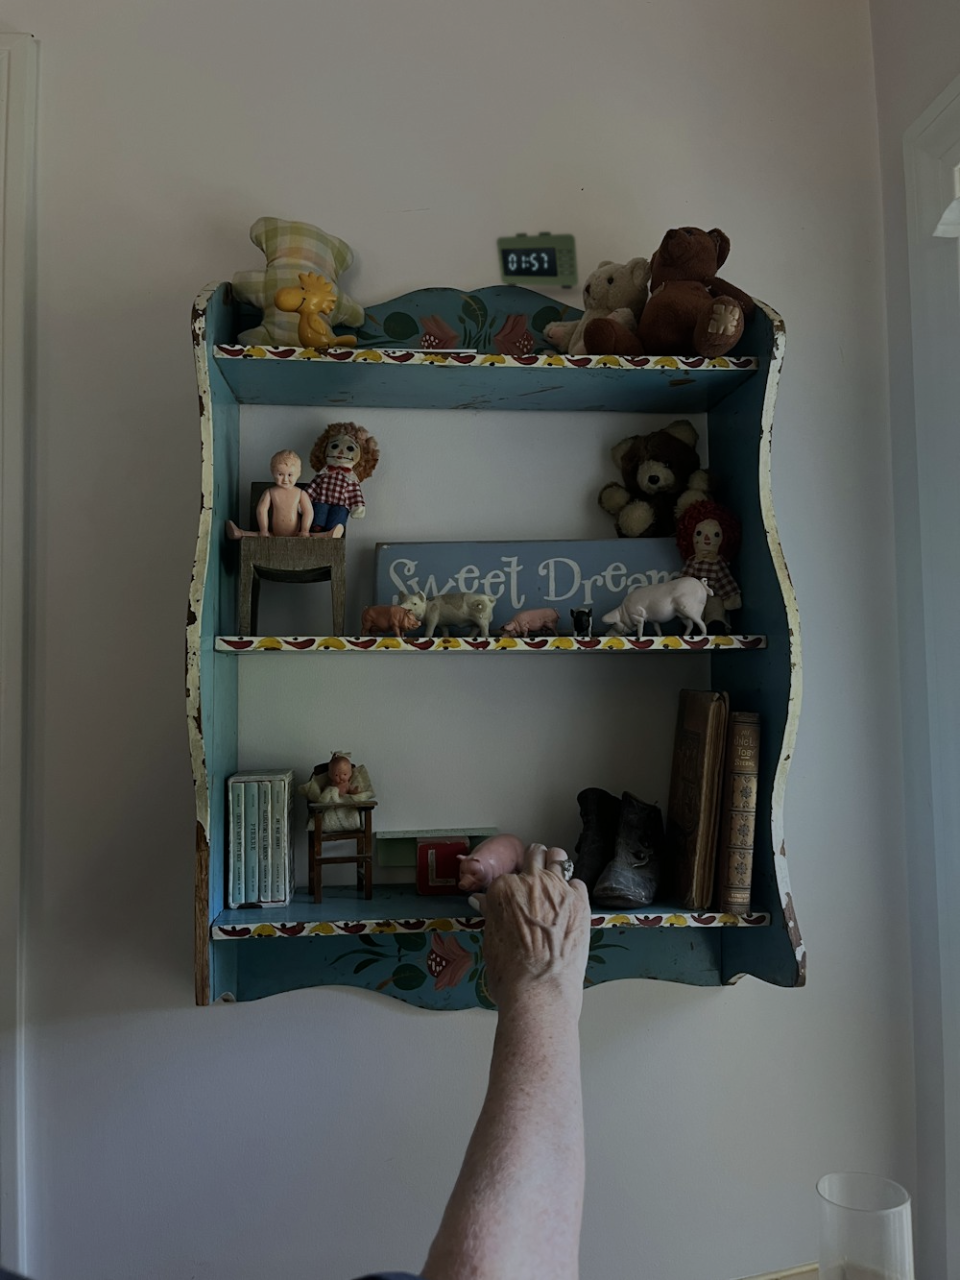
{"hour": 1, "minute": 57}
